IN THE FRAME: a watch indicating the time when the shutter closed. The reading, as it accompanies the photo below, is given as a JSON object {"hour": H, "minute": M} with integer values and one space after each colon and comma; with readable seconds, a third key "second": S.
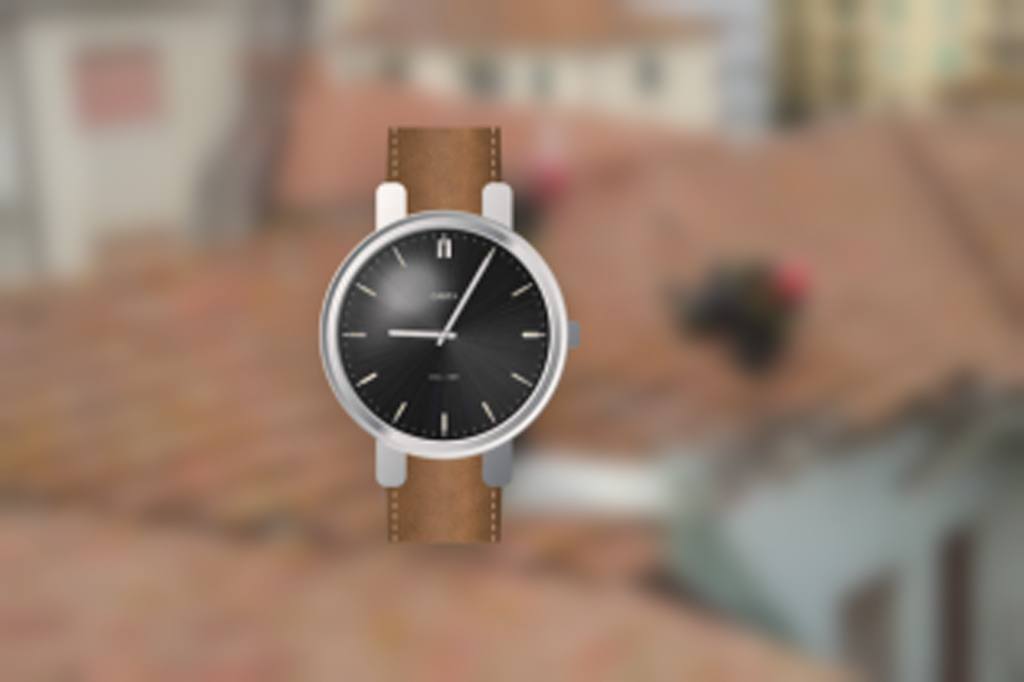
{"hour": 9, "minute": 5}
